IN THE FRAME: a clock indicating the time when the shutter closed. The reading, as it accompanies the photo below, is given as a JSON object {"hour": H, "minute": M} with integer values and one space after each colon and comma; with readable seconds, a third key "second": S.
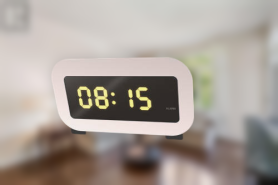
{"hour": 8, "minute": 15}
